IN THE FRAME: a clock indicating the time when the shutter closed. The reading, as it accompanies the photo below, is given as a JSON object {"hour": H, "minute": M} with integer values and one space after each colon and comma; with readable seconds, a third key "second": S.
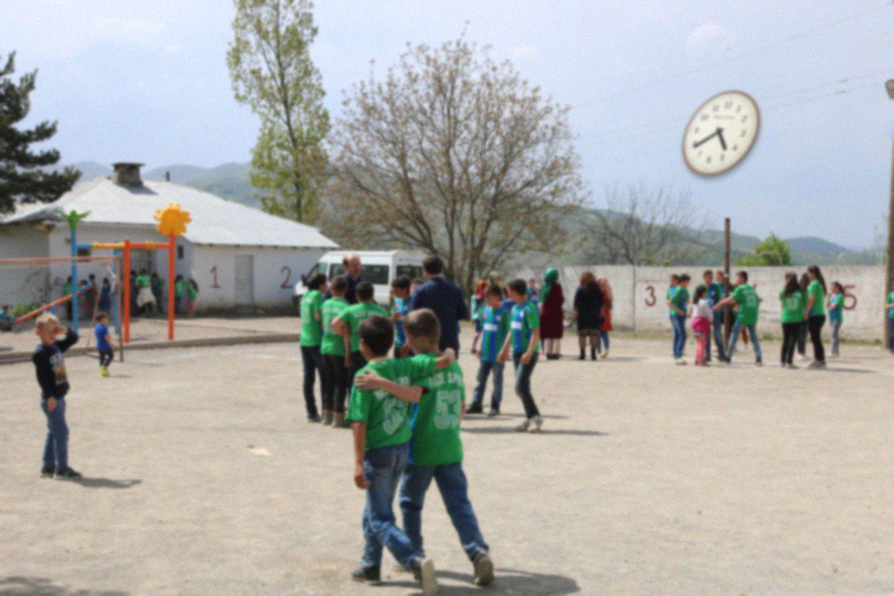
{"hour": 4, "minute": 39}
